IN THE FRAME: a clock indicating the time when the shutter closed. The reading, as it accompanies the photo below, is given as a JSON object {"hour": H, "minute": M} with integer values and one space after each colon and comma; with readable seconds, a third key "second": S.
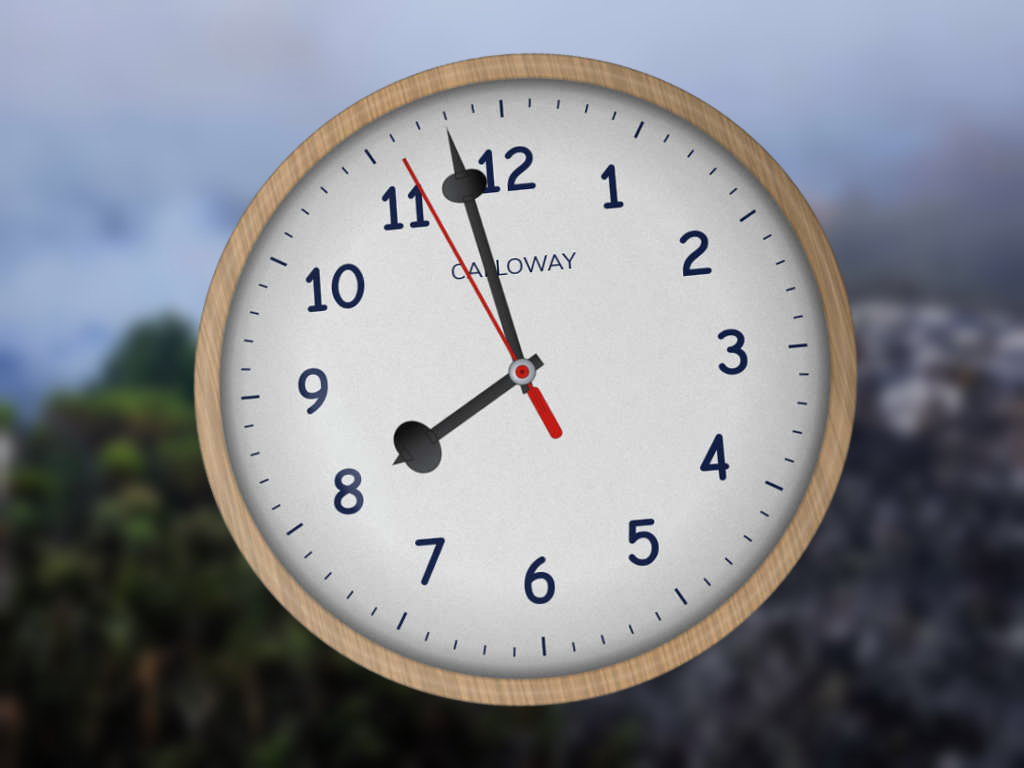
{"hour": 7, "minute": 57, "second": 56}
